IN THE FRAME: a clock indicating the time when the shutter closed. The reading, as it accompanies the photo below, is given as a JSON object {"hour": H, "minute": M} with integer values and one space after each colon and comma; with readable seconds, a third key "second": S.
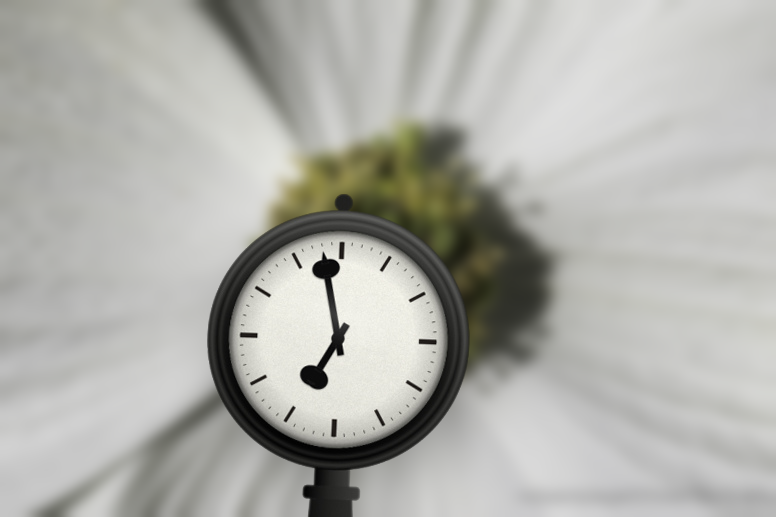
{"hour": 6, "minute": 58}
